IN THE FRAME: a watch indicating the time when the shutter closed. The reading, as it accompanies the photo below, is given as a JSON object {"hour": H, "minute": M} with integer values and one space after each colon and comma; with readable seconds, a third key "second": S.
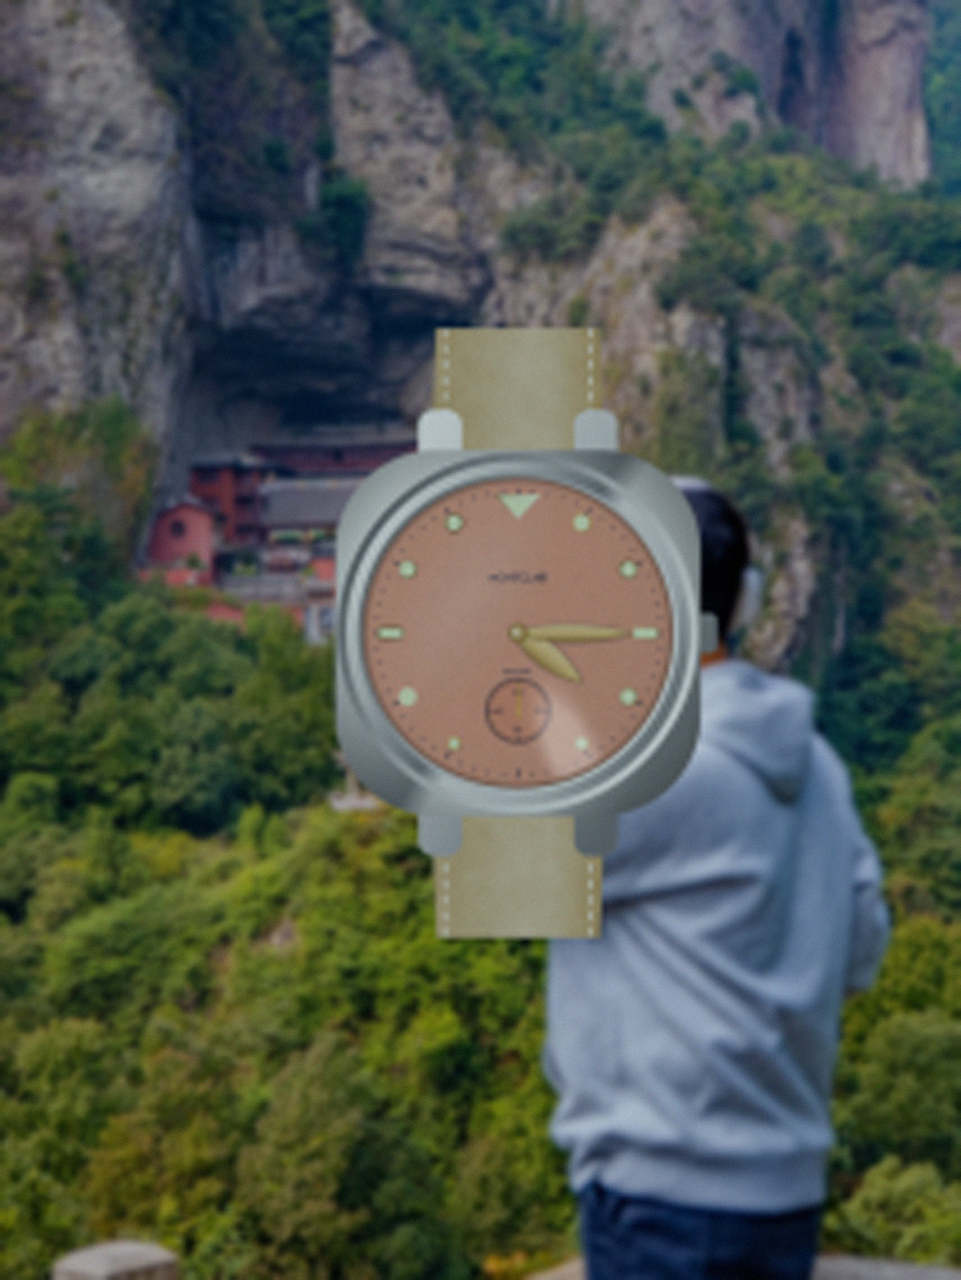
{"hour": 4, "minute": 15}
